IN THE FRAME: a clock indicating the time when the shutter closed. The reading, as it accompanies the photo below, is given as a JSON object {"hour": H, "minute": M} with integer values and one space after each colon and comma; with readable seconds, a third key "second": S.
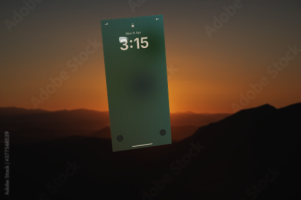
{"hour": 3, "minute": 15}
